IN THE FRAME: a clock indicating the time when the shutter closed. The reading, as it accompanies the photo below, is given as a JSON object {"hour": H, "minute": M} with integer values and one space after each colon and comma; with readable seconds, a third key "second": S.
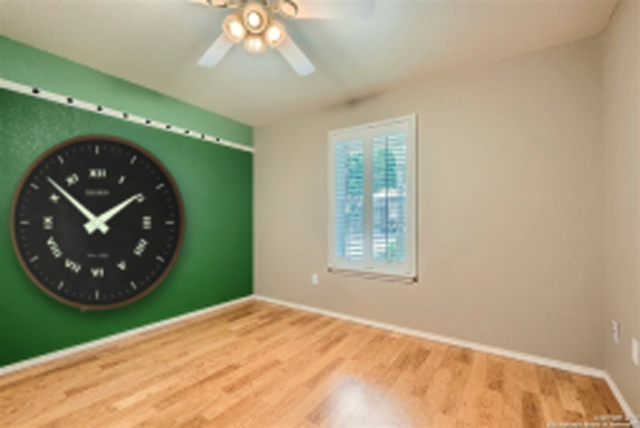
{"hour": 1, "minute": 52}
